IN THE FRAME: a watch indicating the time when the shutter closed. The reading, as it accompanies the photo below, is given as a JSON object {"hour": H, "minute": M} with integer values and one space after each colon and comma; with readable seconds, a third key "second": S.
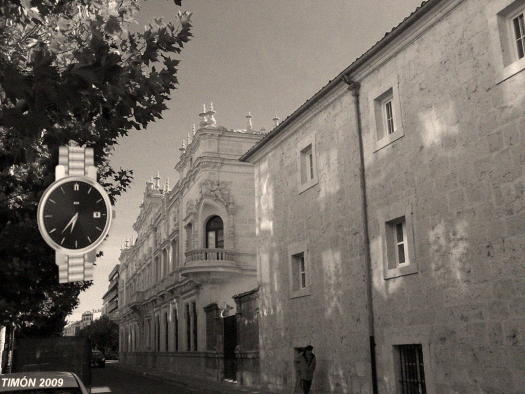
{"hour": 6, "minute": 37}
